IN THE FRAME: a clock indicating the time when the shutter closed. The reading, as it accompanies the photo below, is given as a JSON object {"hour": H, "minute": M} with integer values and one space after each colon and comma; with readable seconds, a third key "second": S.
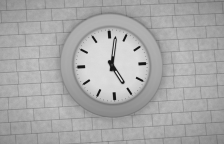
{"hour": 5, "minute": 2}
